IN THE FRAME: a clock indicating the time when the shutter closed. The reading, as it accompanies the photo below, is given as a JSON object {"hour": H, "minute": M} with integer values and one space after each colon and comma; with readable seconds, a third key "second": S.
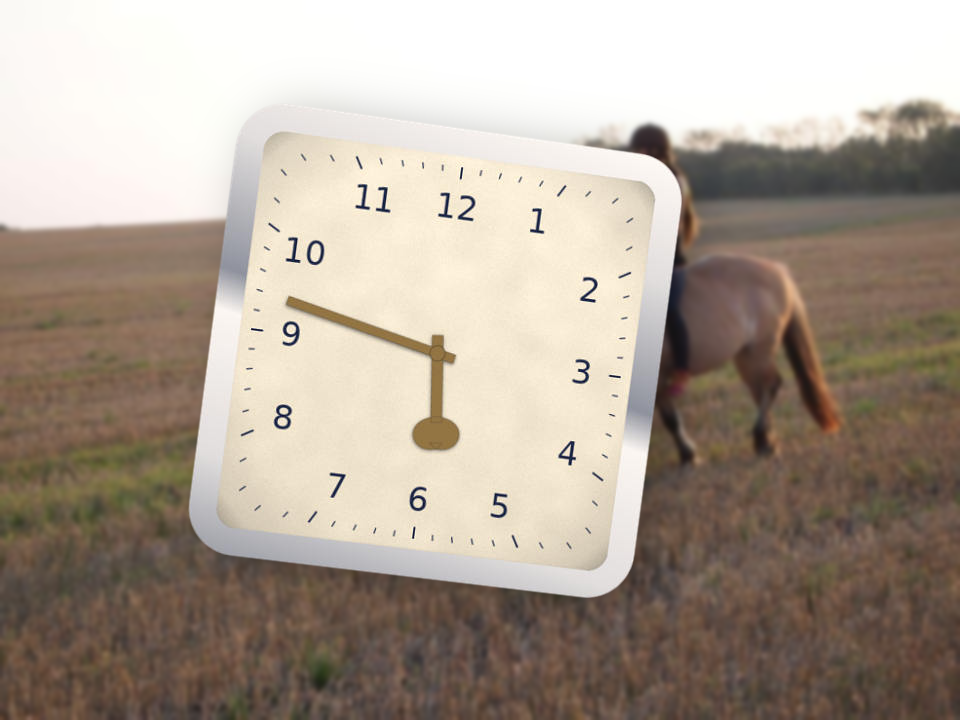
{"hour": 5, "minute": 47}
